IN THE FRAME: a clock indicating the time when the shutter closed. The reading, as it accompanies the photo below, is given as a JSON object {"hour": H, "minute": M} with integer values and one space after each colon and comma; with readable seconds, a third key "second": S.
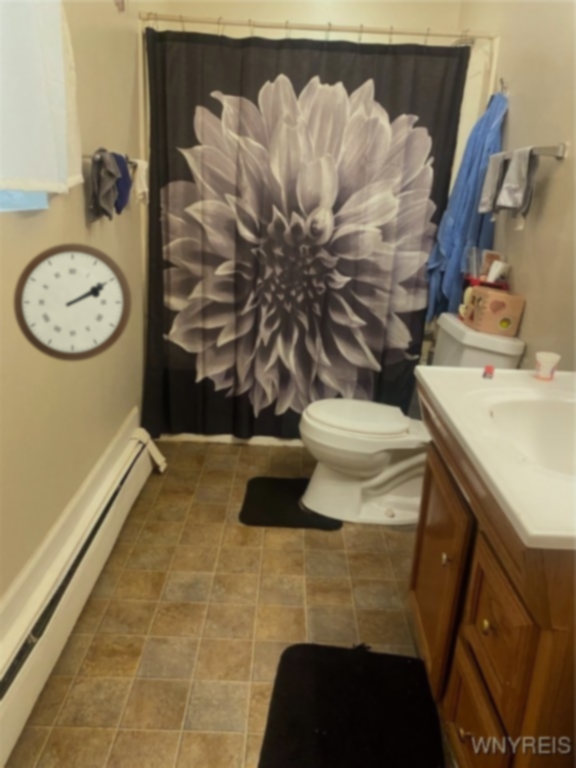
{"hour": 2, "minute": 10}
